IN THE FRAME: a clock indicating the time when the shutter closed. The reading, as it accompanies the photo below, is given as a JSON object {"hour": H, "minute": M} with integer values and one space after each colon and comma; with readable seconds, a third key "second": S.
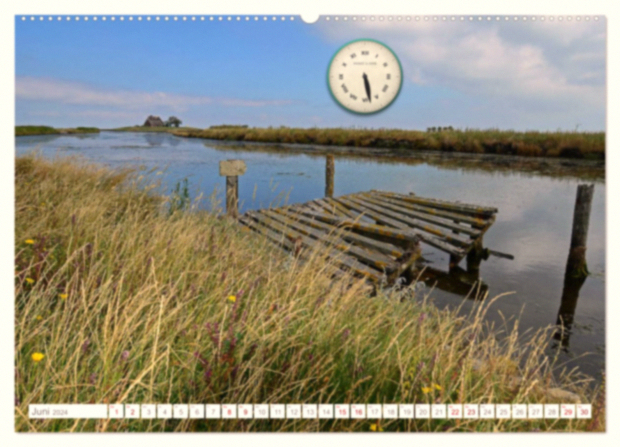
{"hour": 5, "minute": 28}
